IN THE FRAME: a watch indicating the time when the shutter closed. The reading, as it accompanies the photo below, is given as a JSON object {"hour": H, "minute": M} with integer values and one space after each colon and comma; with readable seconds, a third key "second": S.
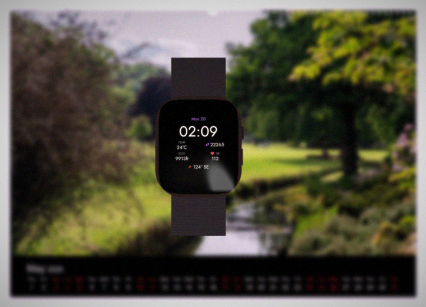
{"hour": 2, "minute": 9}
